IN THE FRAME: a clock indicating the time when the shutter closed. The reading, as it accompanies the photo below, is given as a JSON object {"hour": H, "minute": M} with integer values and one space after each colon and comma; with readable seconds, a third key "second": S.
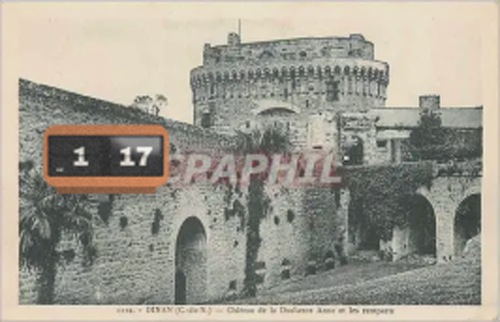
{"hour": 1, "minute": 17}
